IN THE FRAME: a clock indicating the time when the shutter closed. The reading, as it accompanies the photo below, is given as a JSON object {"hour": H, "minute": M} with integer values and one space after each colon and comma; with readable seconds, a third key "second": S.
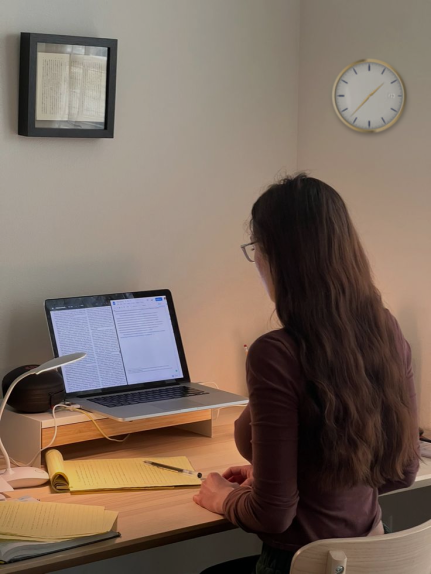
{"hour": 1, "minute": 37}
